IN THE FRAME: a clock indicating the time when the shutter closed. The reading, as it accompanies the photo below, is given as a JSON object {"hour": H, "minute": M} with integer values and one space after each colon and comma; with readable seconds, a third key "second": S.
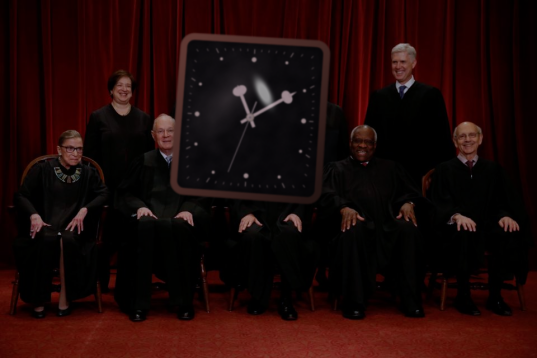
{"hour": 11, "minute": 9, "second": 33}
